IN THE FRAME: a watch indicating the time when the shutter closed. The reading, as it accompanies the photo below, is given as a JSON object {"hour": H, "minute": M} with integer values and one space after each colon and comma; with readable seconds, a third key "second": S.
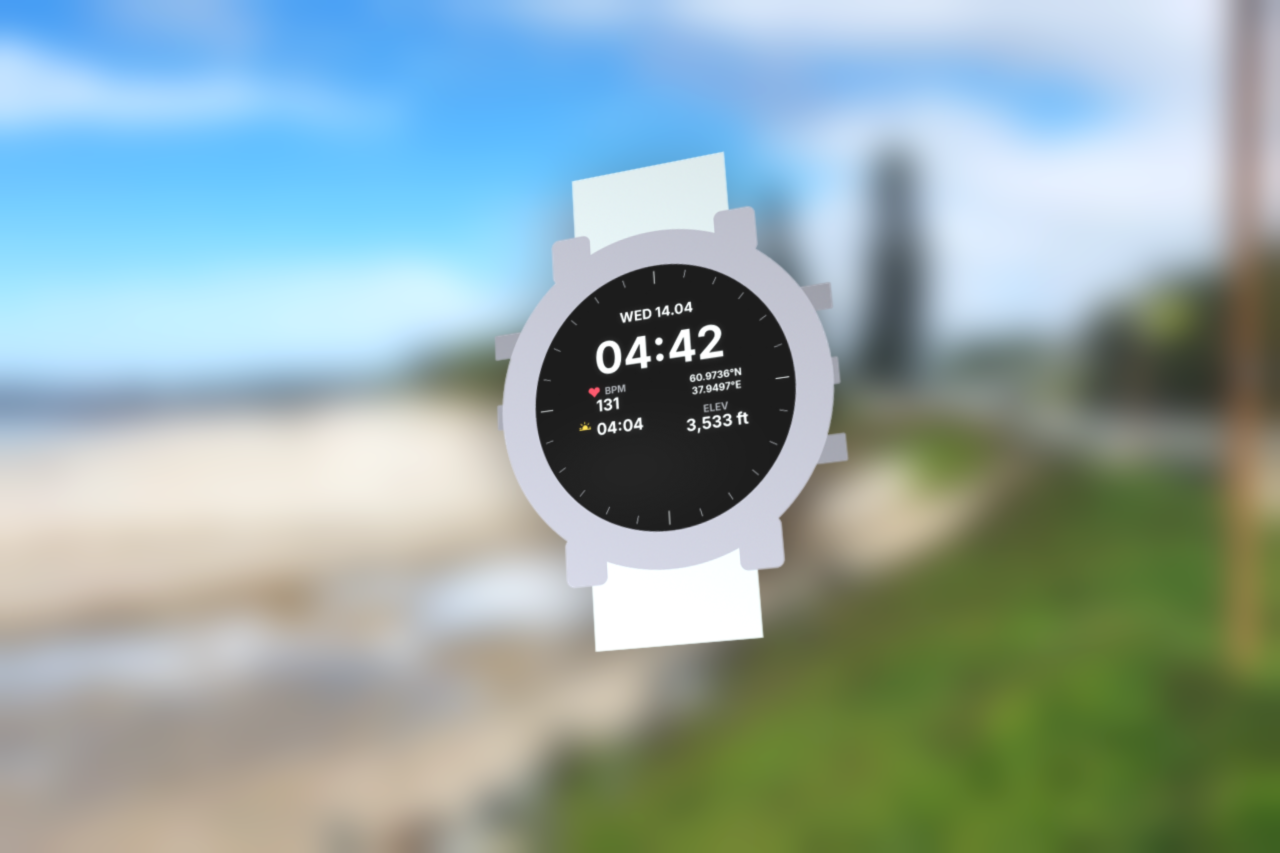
{"hour": 4, "minute": 42}
